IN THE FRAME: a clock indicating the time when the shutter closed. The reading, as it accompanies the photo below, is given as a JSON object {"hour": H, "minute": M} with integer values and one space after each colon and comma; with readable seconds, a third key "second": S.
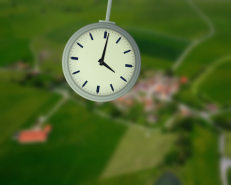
{"hour": 4, "minute": 1}
